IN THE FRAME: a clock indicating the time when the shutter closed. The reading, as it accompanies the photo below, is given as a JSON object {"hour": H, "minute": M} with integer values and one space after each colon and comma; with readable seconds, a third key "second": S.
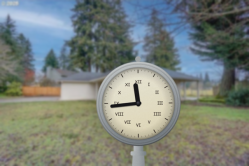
{"hour": 11, "minute": 44}
